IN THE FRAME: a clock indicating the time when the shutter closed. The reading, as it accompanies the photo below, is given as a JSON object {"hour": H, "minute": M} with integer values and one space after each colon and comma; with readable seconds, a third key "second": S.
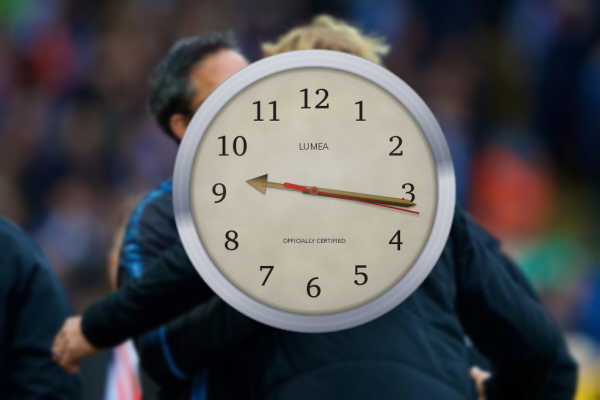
{"hour": 9, "minute": 16, "second": 17}
